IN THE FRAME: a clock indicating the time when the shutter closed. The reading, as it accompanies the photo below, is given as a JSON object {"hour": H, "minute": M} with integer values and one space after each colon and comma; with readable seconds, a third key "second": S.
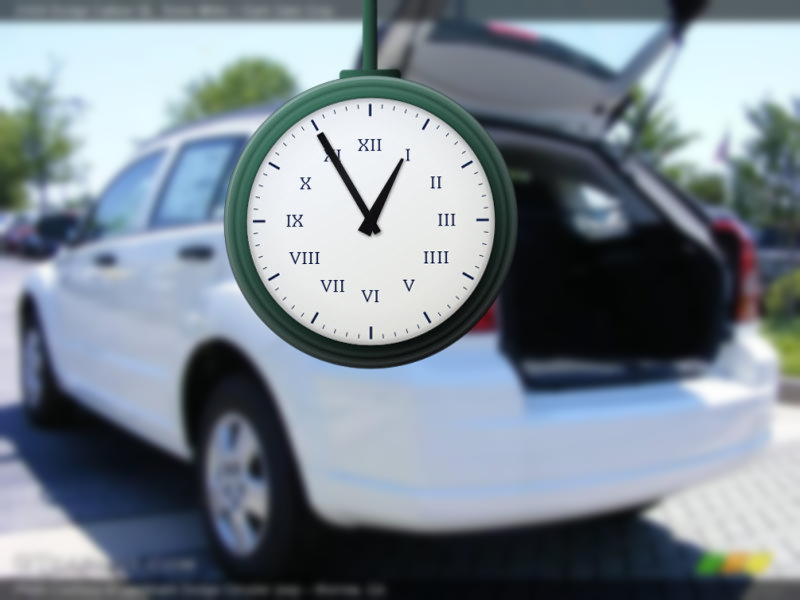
{"hour": 12, "minute": 55}
